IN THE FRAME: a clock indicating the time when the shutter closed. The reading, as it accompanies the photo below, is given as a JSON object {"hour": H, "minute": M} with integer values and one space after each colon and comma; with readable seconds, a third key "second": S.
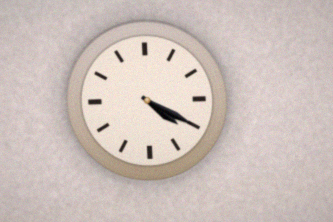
{"hour": 4, "minute": 20}
